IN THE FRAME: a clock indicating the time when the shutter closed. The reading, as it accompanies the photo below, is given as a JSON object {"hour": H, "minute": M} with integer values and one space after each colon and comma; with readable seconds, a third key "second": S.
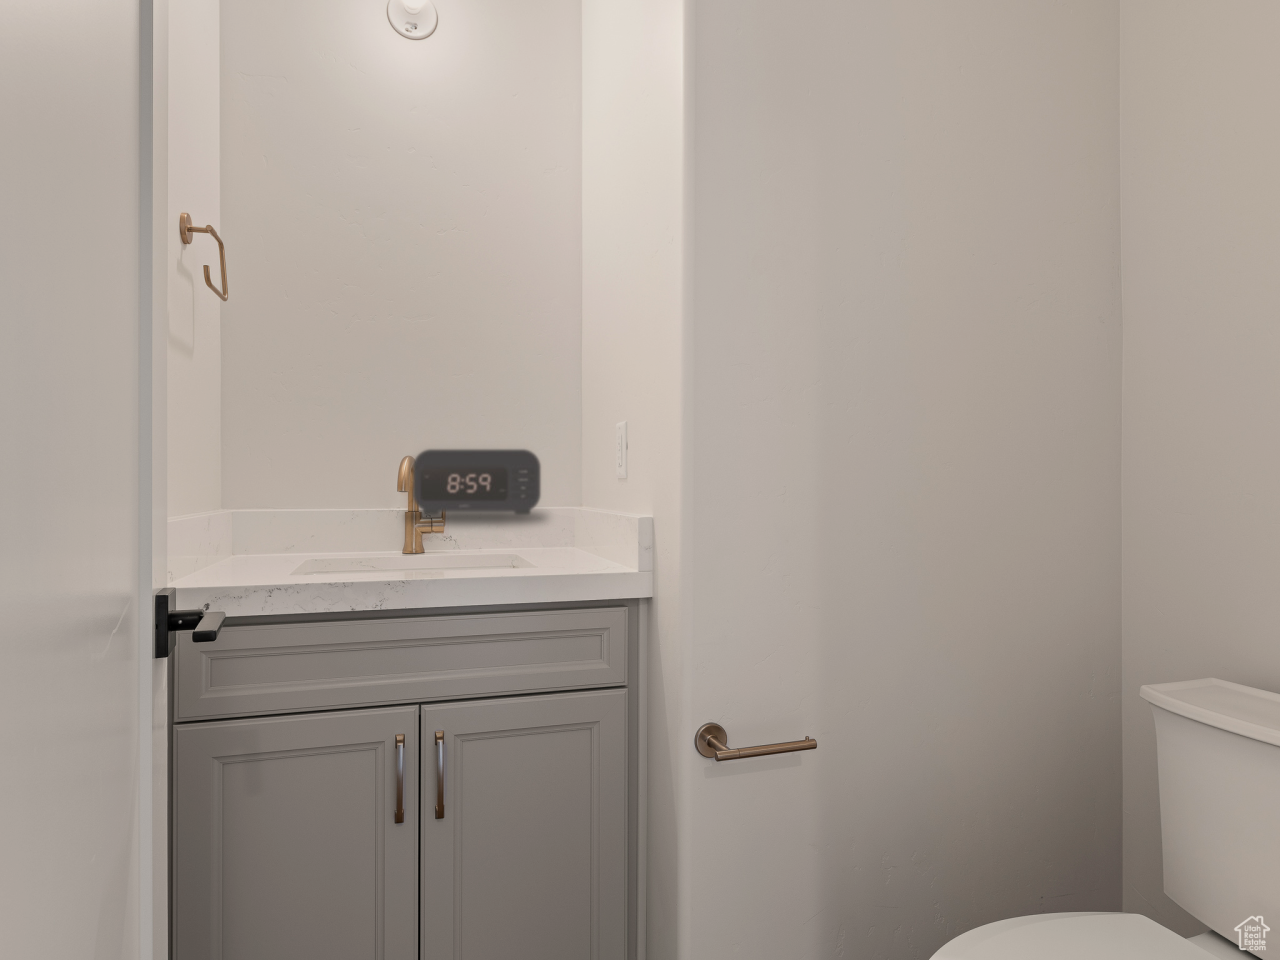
{"hour": 8, "minute": 59}
